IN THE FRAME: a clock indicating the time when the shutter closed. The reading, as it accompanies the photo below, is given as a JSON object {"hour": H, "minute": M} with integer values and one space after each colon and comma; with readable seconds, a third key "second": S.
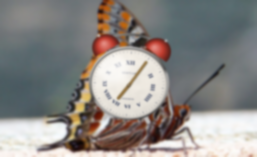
{"hour": 7, "minute": 5}
